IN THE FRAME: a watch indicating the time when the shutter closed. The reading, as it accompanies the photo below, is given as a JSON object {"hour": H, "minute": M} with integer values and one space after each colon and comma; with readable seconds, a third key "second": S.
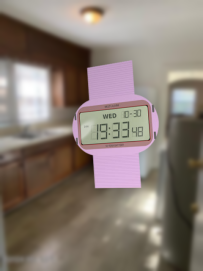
{"hour": 19, "minute": 33, "second": 48}
